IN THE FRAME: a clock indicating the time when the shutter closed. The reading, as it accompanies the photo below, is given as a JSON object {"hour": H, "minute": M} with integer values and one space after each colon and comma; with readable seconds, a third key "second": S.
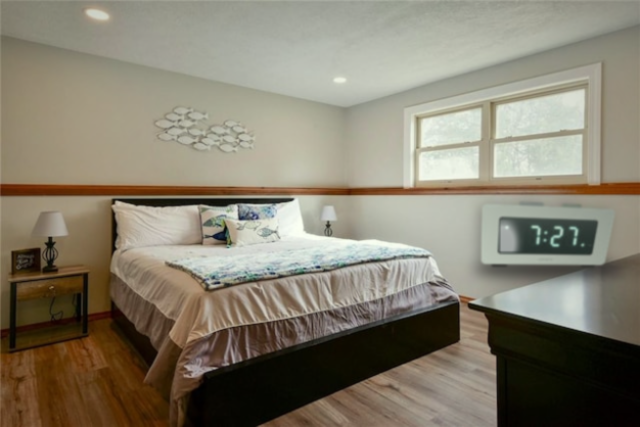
{"hour": 7, "minute": 27}
